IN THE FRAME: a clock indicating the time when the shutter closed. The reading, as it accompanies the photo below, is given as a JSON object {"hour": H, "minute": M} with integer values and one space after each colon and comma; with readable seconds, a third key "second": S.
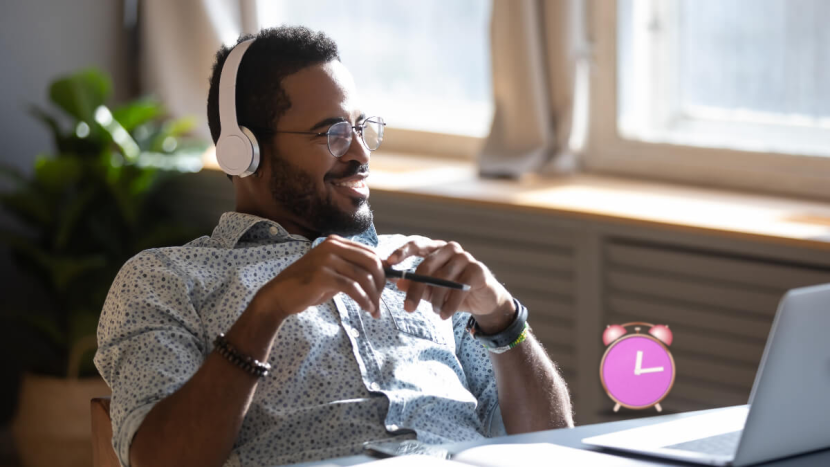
{"hour": 12, "minute": 14}
